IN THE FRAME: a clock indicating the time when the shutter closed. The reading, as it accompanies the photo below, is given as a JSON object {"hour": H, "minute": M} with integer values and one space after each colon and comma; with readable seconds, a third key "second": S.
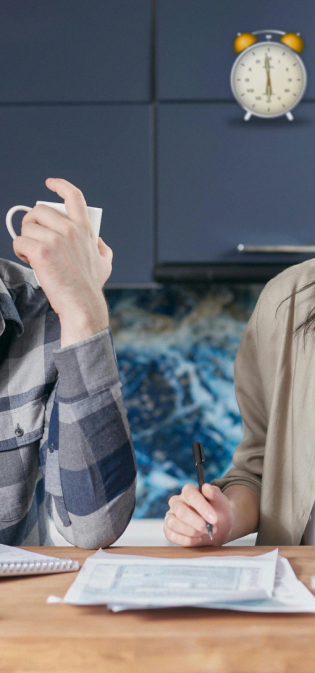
{"hour": 5, "minute": 59}
